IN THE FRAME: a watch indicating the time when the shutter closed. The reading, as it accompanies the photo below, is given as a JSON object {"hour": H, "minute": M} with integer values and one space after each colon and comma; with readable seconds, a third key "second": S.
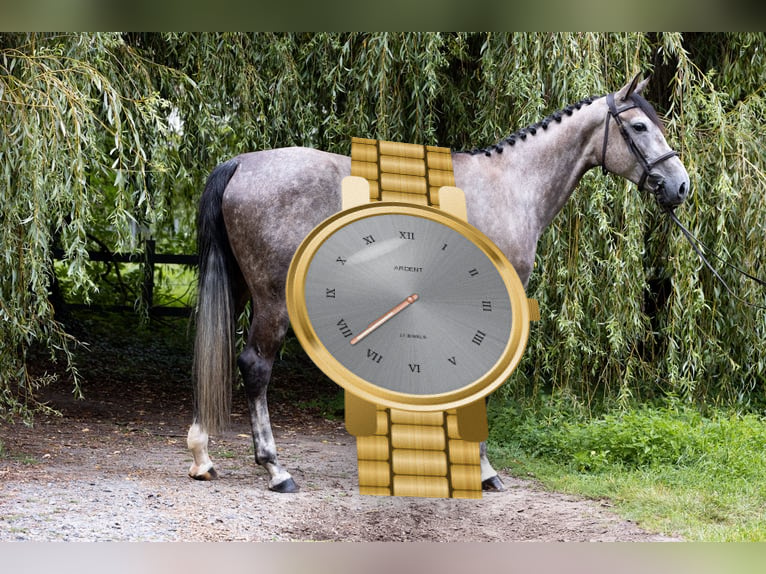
{"hour": 7, "minute": 38}
